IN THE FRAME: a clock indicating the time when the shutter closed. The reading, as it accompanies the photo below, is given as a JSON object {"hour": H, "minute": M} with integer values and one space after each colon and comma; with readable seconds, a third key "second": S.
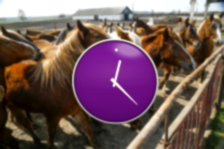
{"hour": 12, "minute": 22}
